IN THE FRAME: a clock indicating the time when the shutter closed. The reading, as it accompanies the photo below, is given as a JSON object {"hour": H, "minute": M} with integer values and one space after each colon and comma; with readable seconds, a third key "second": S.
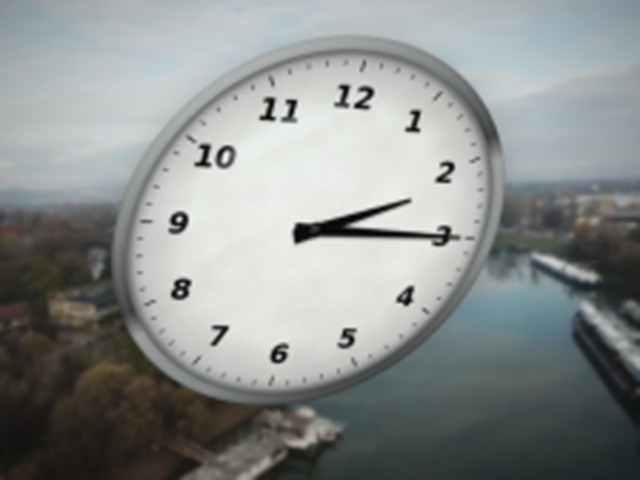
{"hour": 2, "minute": 15}
